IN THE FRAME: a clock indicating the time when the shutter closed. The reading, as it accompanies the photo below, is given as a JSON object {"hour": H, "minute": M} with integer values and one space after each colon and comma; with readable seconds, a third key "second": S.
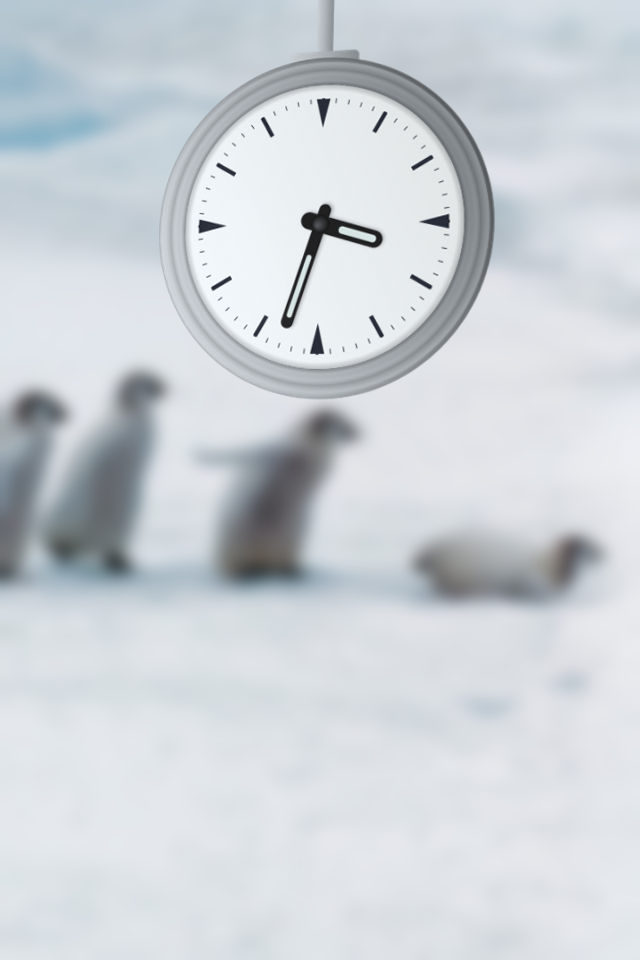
{"hour": 3, "minute": 33}
